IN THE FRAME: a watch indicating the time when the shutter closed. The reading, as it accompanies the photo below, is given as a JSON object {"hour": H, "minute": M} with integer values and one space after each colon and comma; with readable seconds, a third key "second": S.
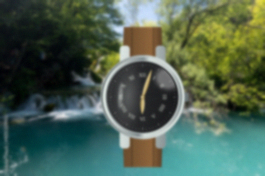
{"hour": 6, "minute": 3}
